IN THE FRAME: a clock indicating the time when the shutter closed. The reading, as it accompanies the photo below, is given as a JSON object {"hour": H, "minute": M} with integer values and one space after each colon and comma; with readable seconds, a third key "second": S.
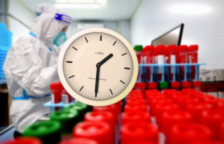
{"hour": 1, "minute": 30}
